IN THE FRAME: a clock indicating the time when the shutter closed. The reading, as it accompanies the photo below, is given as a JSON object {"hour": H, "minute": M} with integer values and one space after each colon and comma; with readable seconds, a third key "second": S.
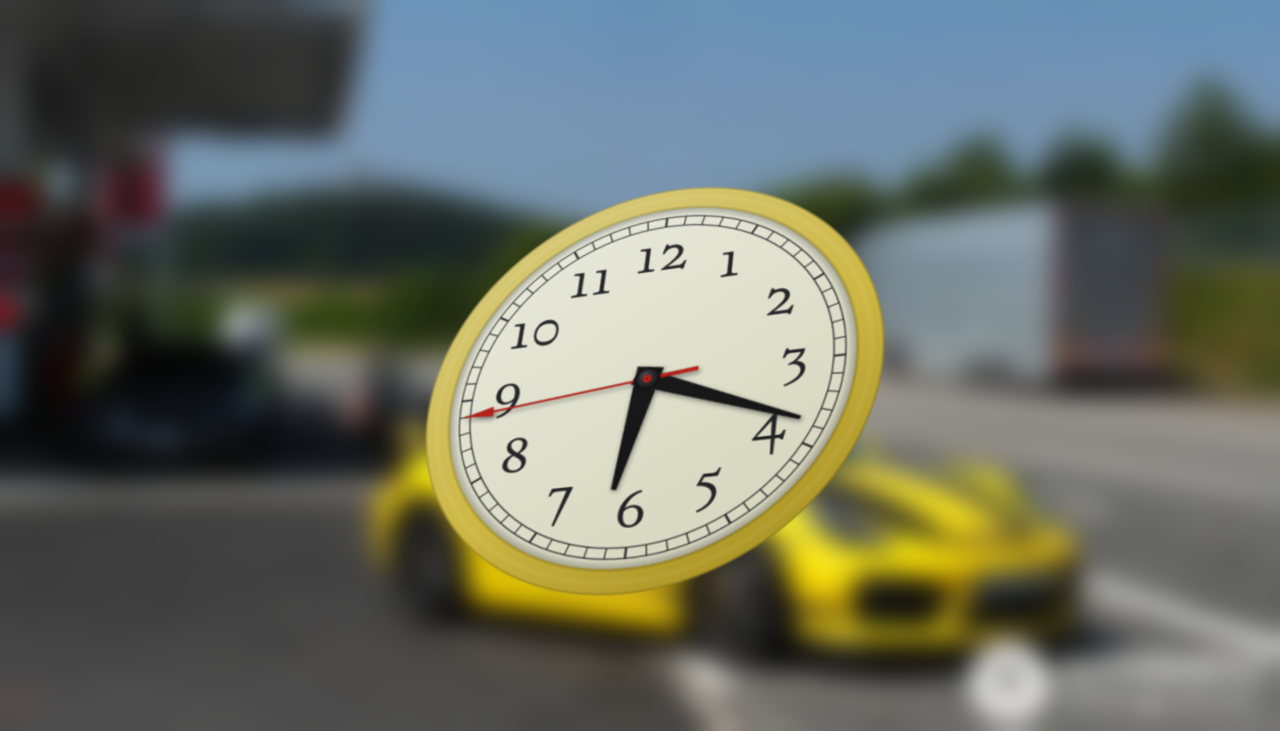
{"hour": 6, "minute": 18, "second": 44}
